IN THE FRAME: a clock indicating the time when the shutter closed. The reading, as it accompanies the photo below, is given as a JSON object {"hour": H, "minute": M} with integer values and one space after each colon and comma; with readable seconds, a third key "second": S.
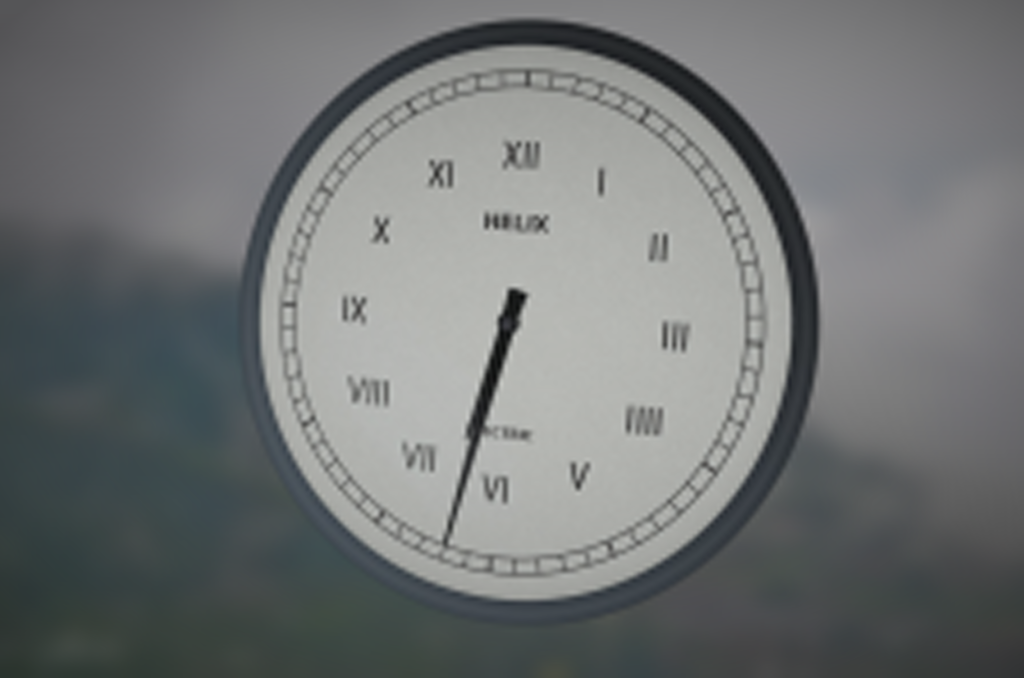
{"hour": 6, "minute": 32}
